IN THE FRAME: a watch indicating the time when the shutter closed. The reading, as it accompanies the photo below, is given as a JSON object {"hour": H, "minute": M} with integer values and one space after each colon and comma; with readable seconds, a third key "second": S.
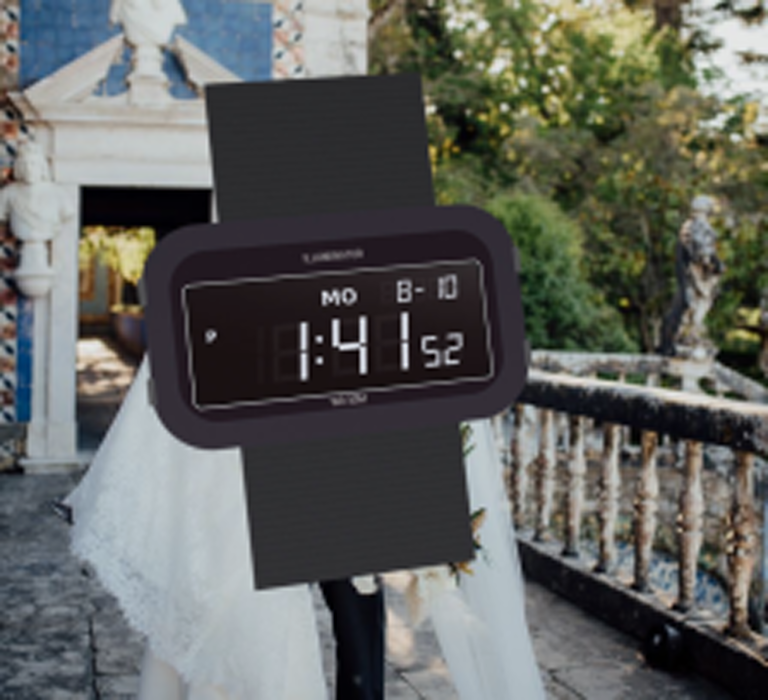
{"hour": 1, "minute": 41, "second": 52}
